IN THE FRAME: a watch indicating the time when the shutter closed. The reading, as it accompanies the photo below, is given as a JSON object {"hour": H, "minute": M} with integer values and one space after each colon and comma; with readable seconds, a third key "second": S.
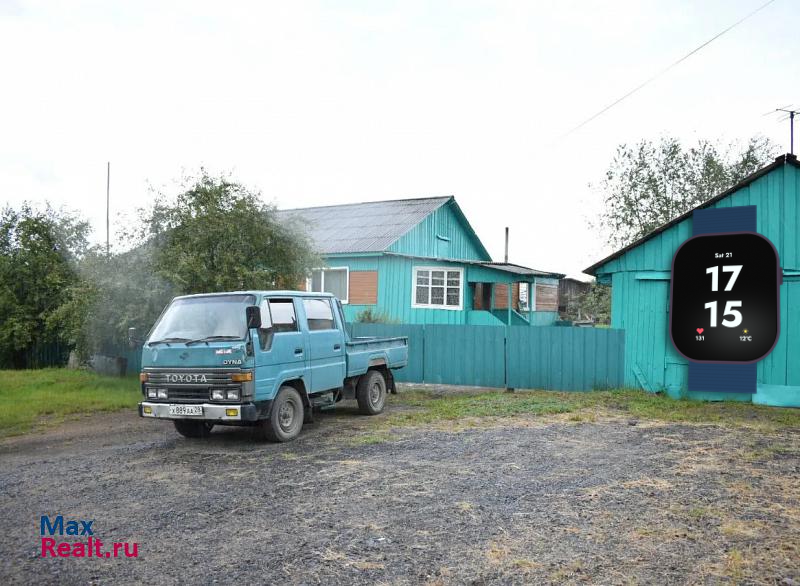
{"hour": 17, "minute": 15}
